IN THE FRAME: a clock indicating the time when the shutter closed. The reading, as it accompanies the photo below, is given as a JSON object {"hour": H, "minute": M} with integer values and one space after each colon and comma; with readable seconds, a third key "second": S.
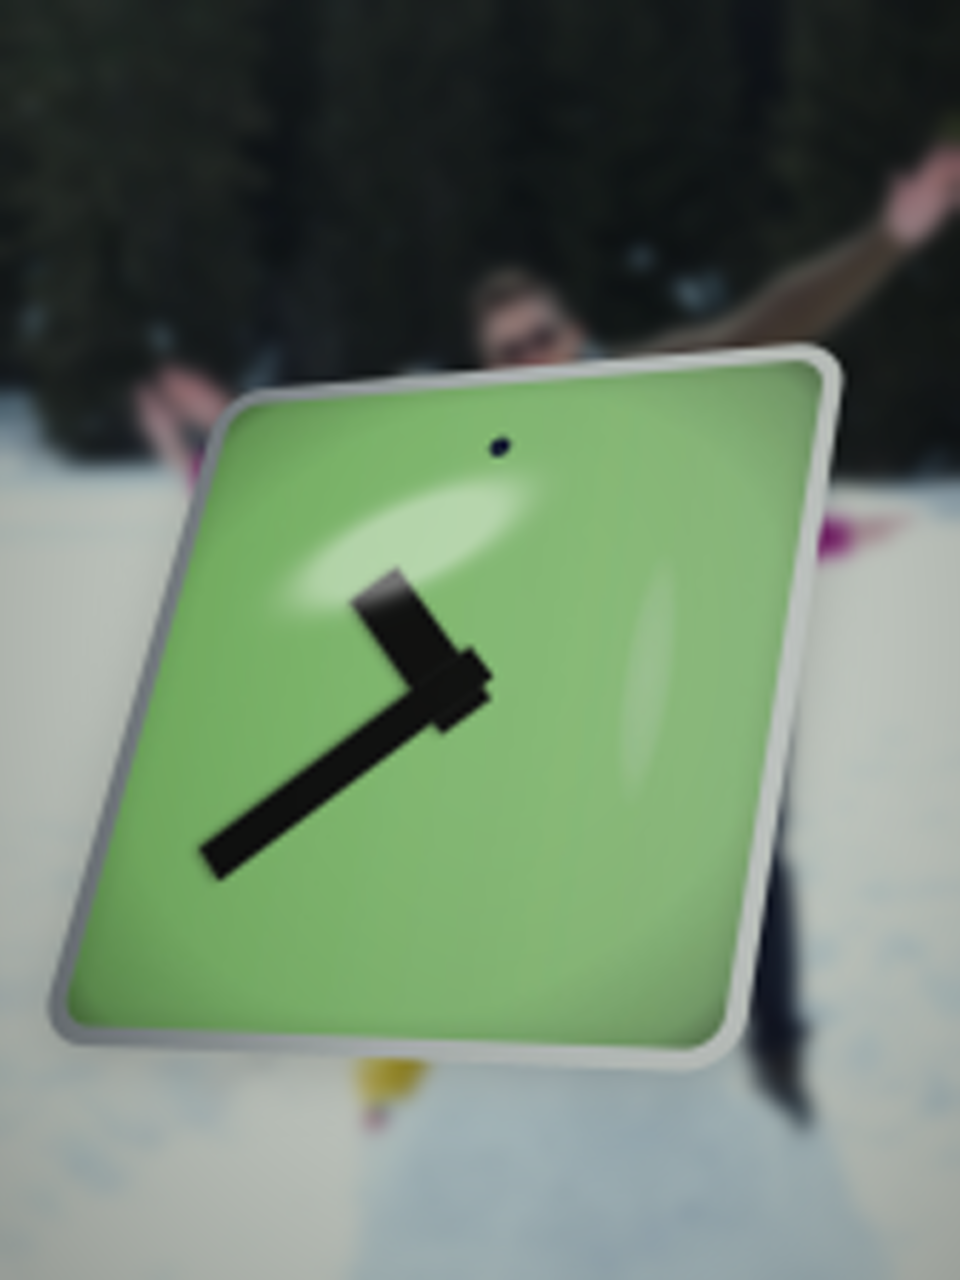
{"hour": 10, "minute": 38}
